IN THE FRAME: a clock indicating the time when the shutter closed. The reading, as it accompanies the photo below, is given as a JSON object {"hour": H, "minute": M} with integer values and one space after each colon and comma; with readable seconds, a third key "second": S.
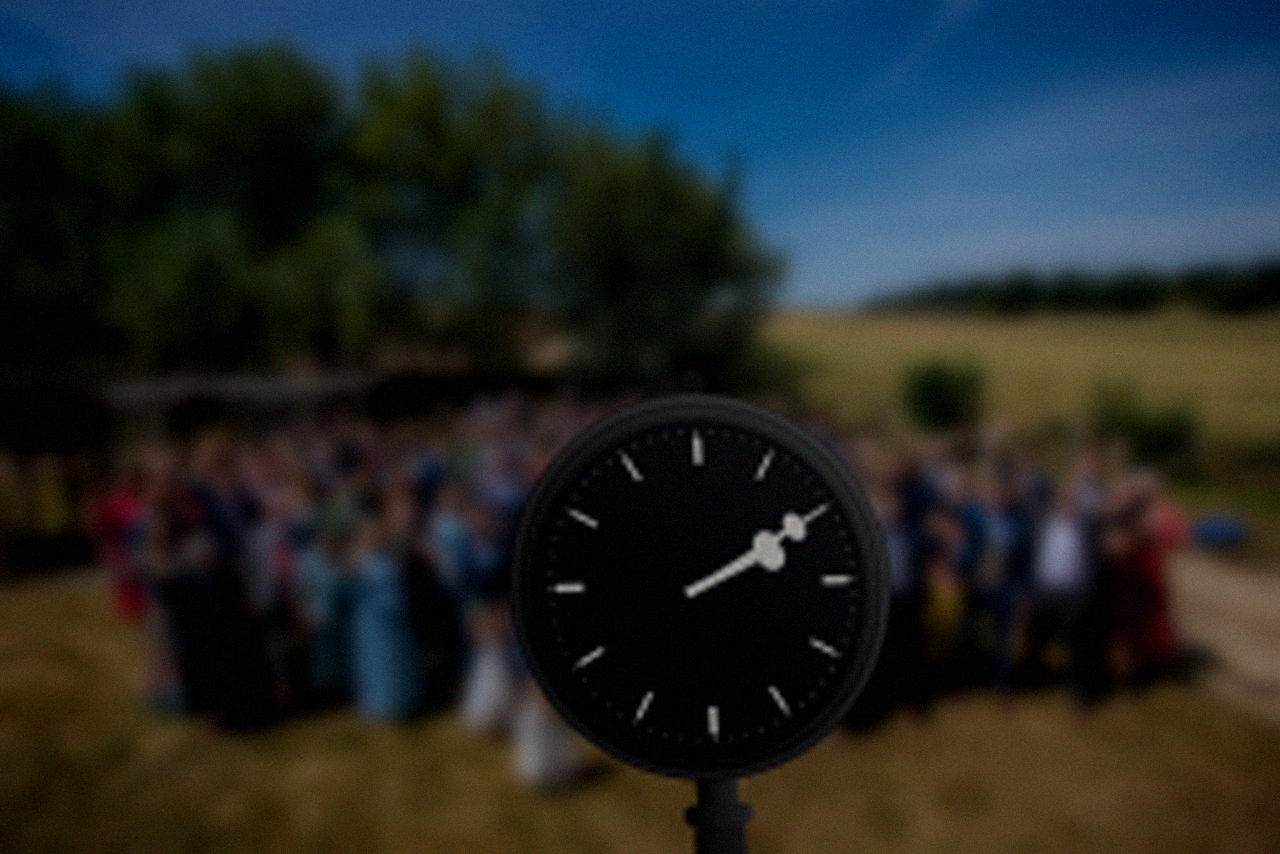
{"hour": 2, "minute": 10}
